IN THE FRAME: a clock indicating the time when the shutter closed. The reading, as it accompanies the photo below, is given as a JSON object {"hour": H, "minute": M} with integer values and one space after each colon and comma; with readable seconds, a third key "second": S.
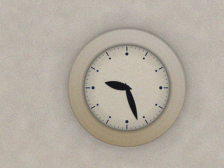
{"hour": 9, "minute": 27}
